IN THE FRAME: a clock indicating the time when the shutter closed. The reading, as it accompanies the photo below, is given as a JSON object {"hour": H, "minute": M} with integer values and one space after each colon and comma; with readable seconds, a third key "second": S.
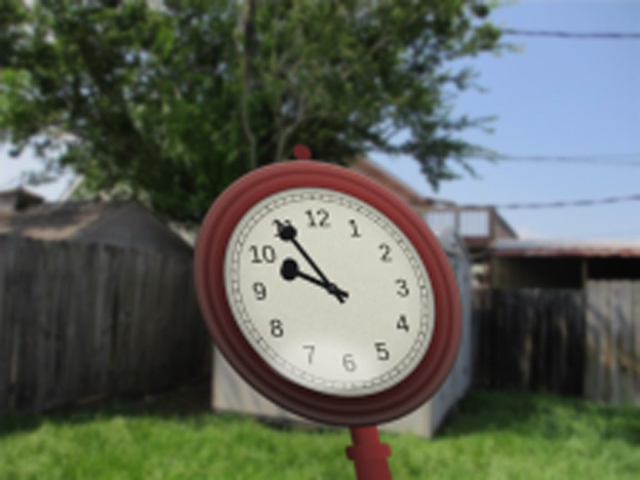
{"hour": 9, "minute": 55}
